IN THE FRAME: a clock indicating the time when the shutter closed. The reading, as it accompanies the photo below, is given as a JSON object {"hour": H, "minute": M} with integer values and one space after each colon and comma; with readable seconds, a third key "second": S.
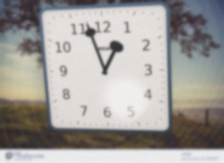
{"hour": 12, "minute": 57}
